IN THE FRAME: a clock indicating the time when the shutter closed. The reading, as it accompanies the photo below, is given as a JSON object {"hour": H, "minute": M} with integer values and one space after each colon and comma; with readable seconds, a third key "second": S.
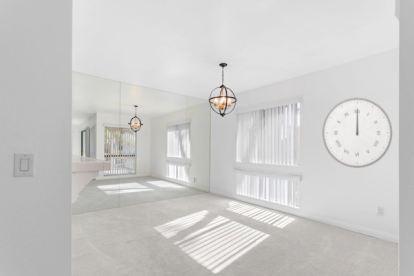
{"hour": 12, "minute": 0}
